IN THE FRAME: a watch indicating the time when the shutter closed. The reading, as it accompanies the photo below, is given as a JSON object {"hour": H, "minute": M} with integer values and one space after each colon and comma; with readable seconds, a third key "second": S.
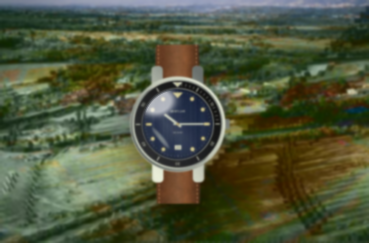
{"hour": 10, "minute": 15}
